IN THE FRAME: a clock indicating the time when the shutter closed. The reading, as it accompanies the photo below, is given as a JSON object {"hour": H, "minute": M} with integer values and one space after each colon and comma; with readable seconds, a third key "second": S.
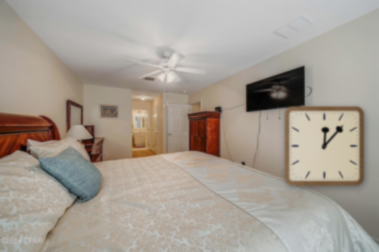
{"hour": 12, "minute": 7}
